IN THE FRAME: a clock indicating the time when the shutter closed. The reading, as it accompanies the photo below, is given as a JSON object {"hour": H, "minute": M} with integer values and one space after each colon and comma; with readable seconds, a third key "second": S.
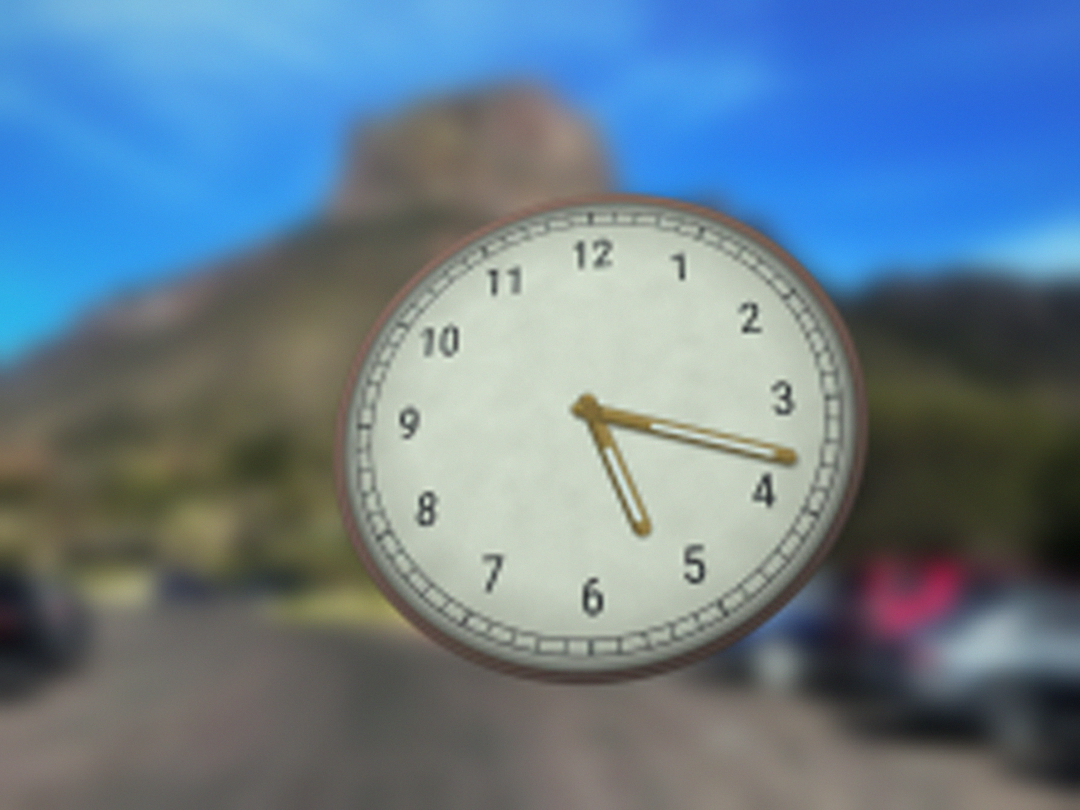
{"hour": 5, "minute": 18}
